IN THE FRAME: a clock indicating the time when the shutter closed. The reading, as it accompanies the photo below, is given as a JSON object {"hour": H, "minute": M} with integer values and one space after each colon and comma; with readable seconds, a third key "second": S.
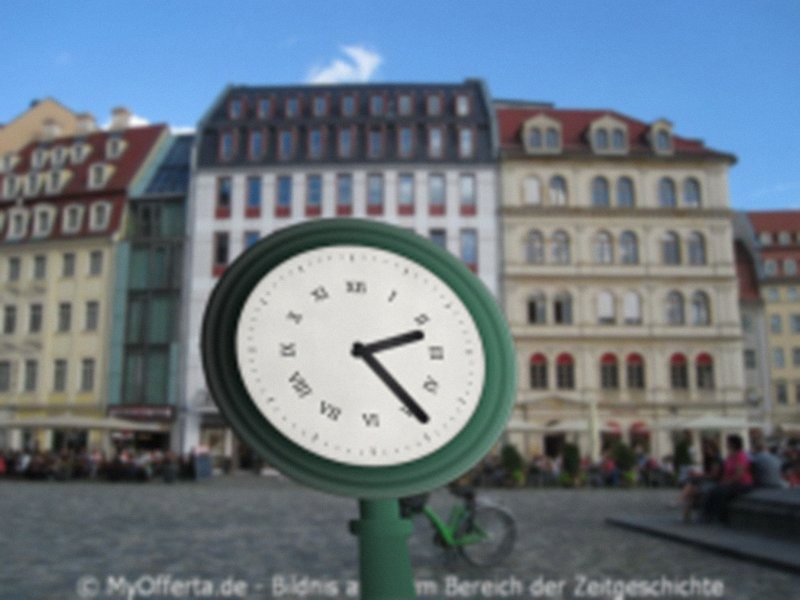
{"hour": 2, "minute": 24}
